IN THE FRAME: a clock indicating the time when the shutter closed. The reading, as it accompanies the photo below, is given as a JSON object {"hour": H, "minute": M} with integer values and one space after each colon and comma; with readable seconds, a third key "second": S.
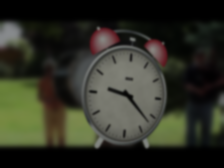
{"hour": 9, "minute": 22}
